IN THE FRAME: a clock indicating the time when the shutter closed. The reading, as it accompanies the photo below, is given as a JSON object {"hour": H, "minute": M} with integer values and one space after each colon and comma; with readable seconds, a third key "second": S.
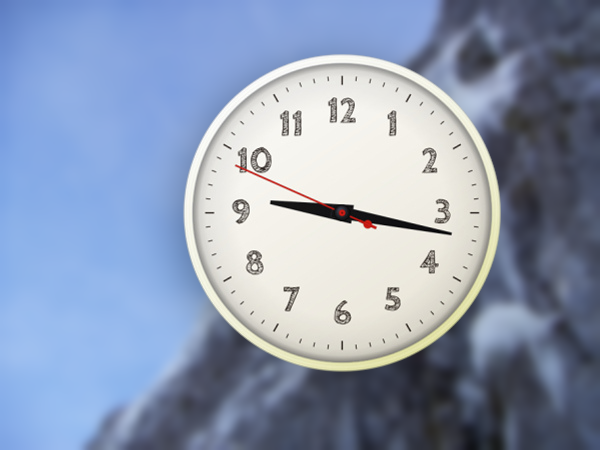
{"hour": 9, "minute": 16, "second": 49}
